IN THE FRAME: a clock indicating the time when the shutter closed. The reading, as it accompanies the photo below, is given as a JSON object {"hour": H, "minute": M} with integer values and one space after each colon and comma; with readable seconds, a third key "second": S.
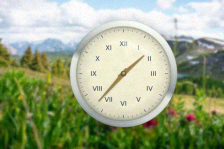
{"hour": 1, "minute": 37}
